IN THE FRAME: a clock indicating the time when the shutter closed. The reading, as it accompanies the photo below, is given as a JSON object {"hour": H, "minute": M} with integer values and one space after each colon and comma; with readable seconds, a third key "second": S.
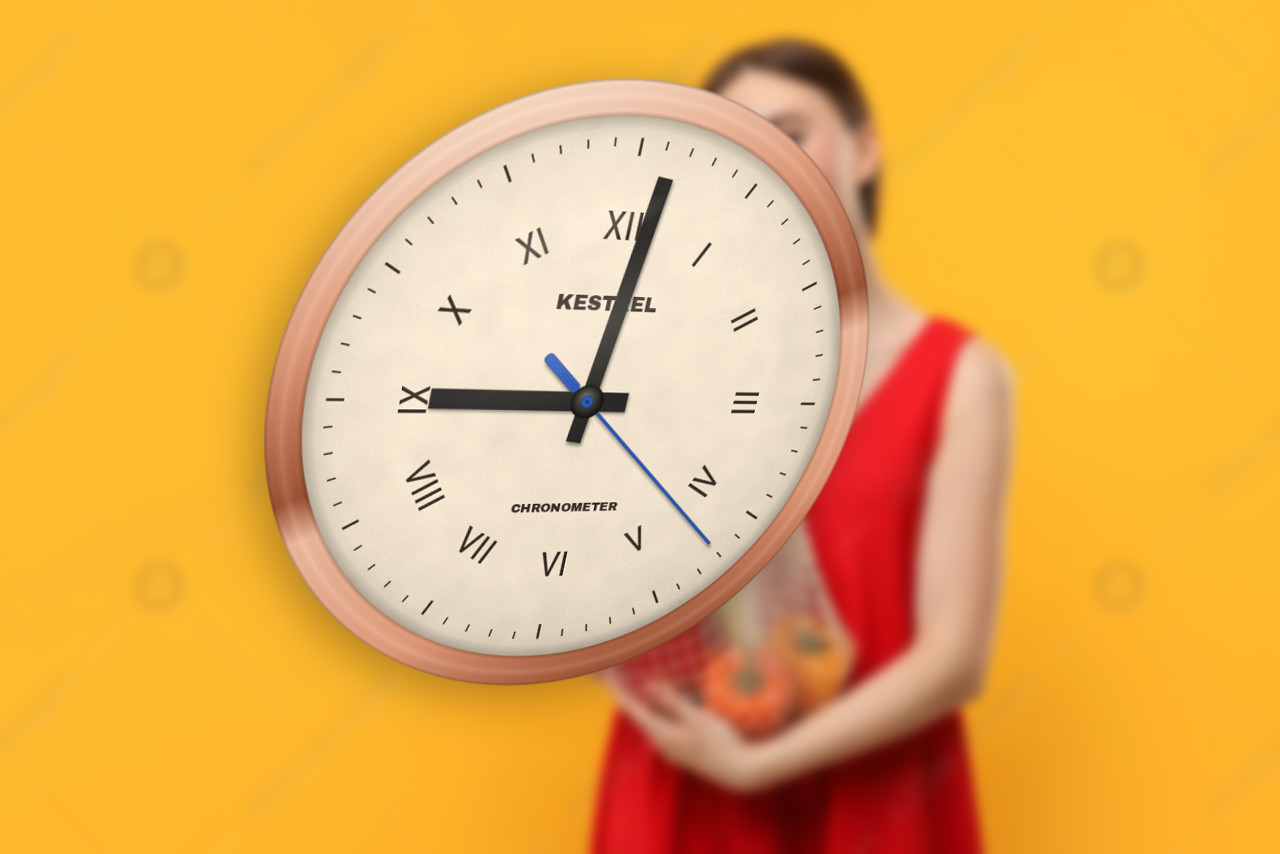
{"hour": 9, "minute": 1, "second": 22}
